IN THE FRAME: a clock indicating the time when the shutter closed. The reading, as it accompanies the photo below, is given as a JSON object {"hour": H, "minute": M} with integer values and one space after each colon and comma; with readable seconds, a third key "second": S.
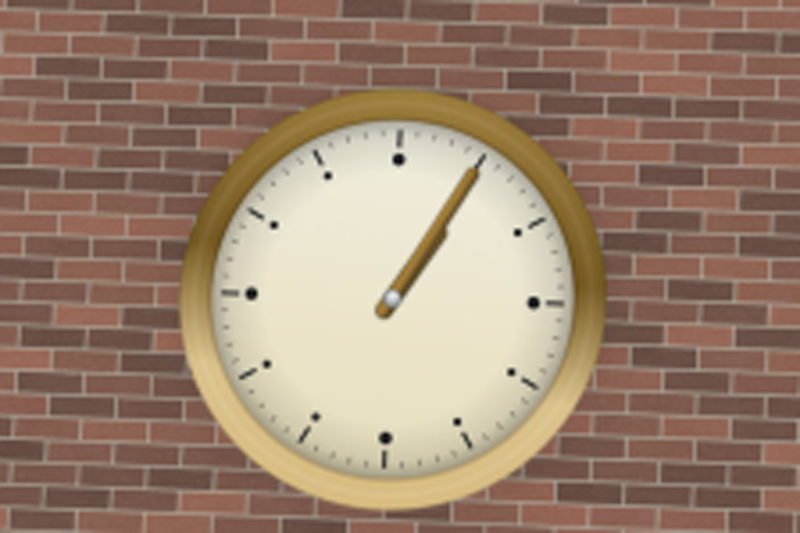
{"hour": 1, "minute": 5}
